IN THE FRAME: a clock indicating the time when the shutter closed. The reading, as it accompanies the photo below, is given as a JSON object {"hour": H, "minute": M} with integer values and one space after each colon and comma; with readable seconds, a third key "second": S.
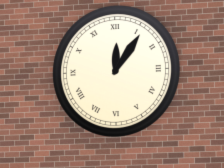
{"hour": 12, "minute": 6}
